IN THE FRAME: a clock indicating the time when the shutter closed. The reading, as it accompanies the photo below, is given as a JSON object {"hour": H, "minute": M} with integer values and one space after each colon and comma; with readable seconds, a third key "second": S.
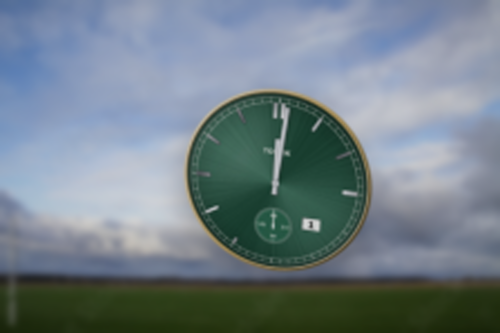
{"hour": 12, "minute": 1}
